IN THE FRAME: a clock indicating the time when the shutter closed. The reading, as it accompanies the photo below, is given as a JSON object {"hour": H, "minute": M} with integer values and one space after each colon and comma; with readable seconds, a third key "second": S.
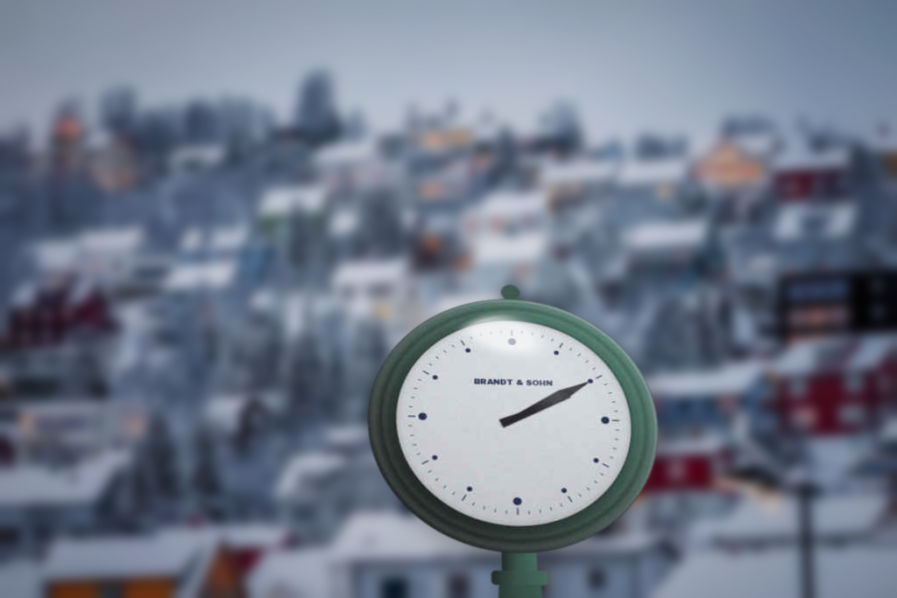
{"hour": 2, "minute": 10}
